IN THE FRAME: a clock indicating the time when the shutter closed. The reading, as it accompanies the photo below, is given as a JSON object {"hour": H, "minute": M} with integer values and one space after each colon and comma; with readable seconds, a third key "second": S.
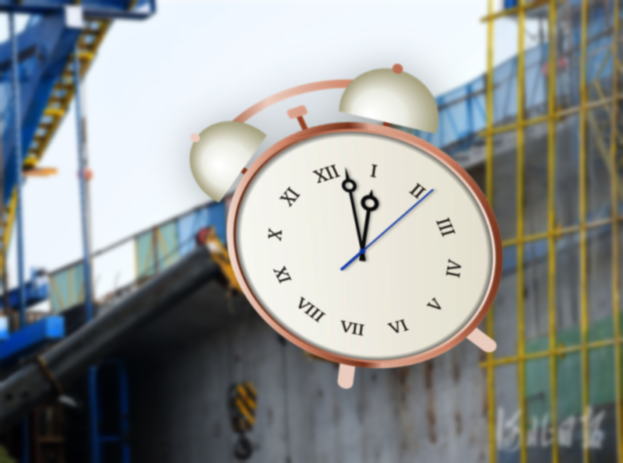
{"hour": 1, "minute": 2, "second": 11}
